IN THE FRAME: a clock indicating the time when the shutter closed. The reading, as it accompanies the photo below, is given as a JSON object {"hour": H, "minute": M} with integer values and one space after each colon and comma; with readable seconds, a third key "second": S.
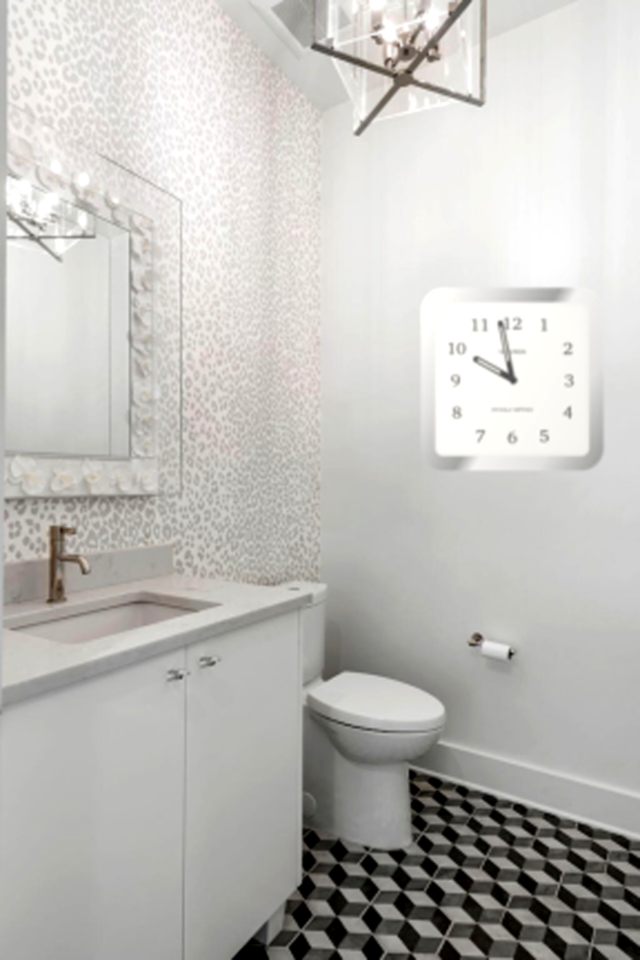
{"hour": 9, "minute": 58}
